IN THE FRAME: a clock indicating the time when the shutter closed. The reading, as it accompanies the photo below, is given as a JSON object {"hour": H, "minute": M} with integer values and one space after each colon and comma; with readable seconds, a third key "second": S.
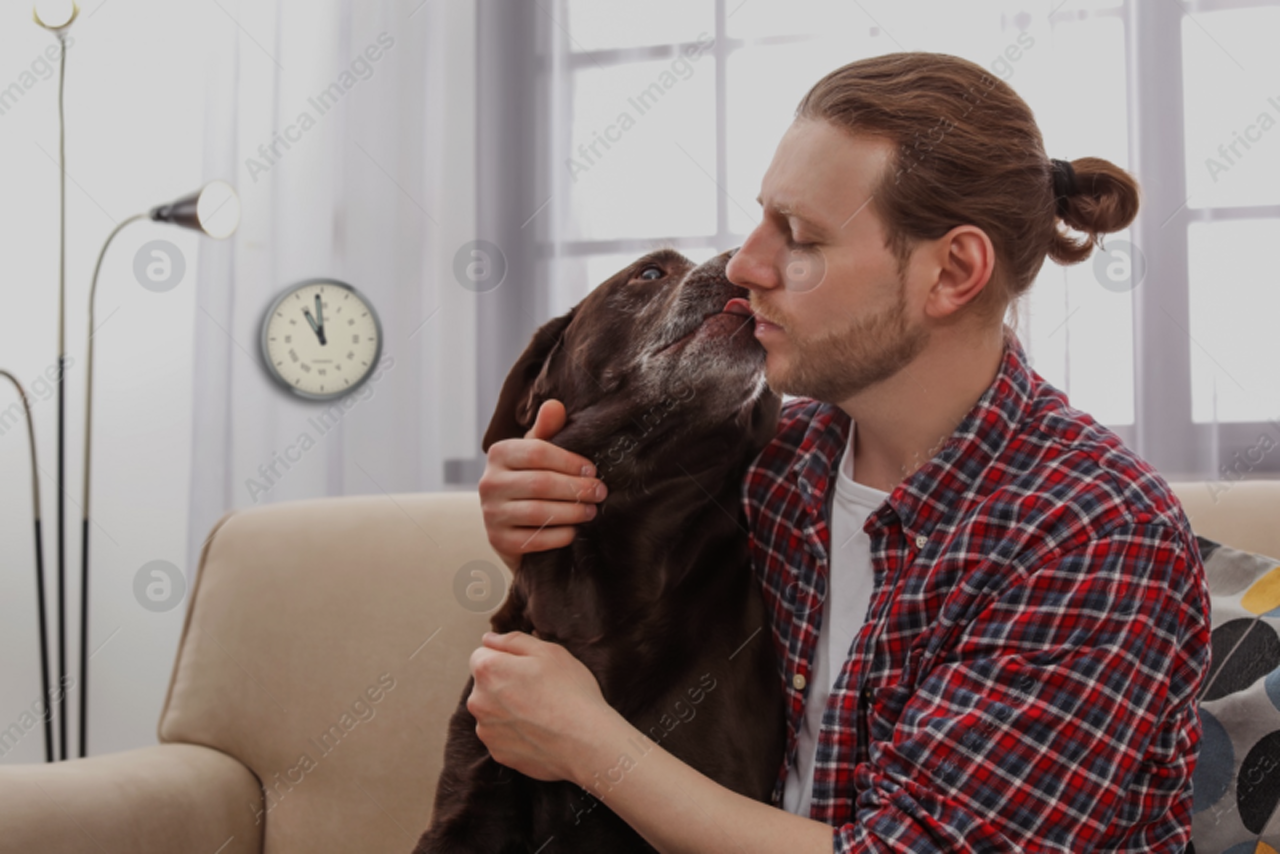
{"hour": 10, "minute": 59}
